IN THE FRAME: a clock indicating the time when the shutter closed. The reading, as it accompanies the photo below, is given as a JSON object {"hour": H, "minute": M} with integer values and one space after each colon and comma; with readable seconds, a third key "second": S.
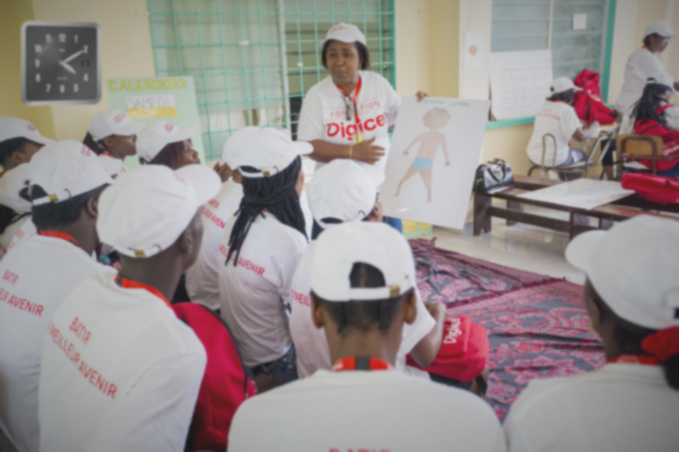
{"hour": 4, "minute": 10}
